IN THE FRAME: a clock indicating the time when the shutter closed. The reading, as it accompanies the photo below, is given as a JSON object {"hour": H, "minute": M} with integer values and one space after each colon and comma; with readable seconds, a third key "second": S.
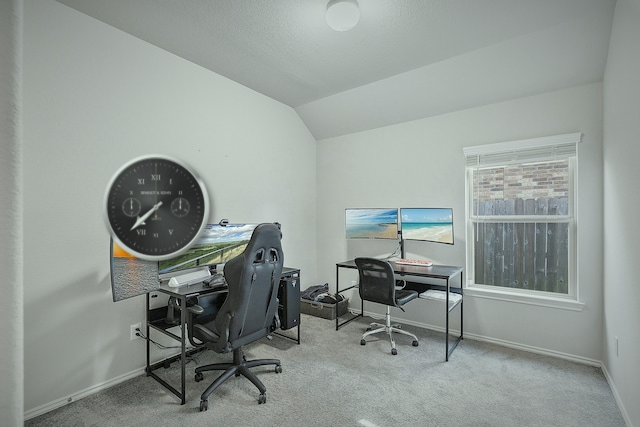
{"hour": 7, "minute": 38}
